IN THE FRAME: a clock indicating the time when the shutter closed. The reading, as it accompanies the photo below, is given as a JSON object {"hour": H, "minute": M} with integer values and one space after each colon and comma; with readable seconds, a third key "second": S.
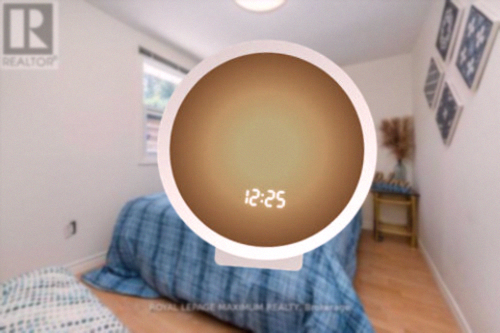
{"hour": 12, "minute": 25}
